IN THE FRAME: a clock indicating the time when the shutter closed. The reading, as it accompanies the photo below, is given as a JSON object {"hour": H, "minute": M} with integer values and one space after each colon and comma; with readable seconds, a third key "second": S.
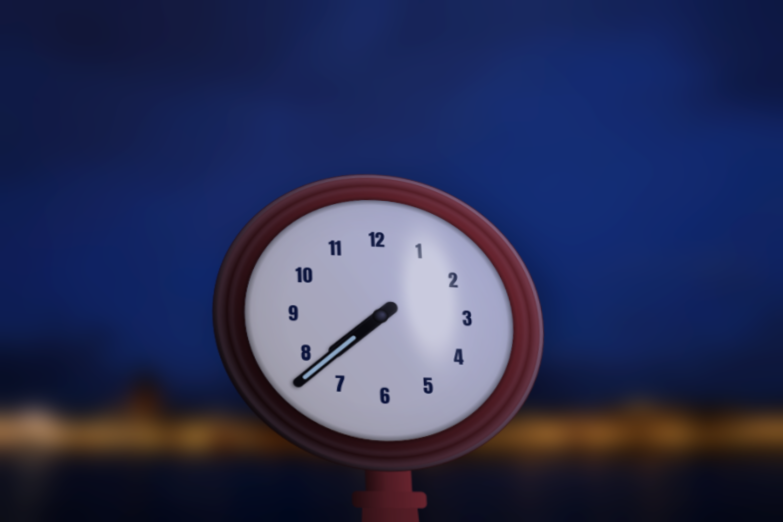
{"hour": 7, "minute": 38}
